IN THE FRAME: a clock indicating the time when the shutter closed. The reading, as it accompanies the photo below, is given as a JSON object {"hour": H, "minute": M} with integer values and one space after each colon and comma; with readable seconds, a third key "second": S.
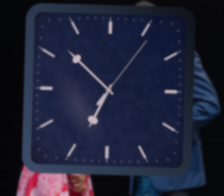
{"hour": 6, "minute": 52, "second": 6}
